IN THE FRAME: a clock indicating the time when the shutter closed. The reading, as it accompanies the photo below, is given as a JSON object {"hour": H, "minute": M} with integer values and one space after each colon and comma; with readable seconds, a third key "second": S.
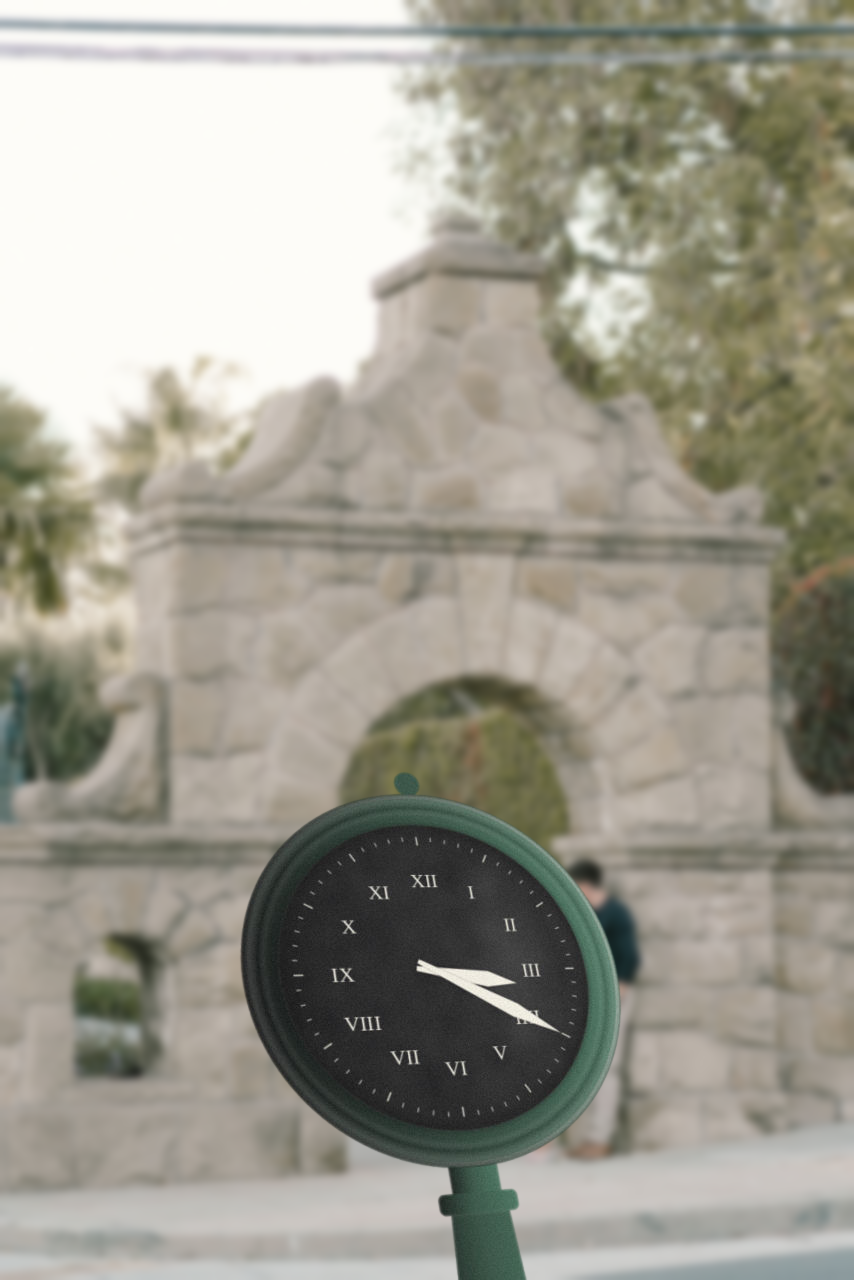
{"hour": 3, "minute": 20}
